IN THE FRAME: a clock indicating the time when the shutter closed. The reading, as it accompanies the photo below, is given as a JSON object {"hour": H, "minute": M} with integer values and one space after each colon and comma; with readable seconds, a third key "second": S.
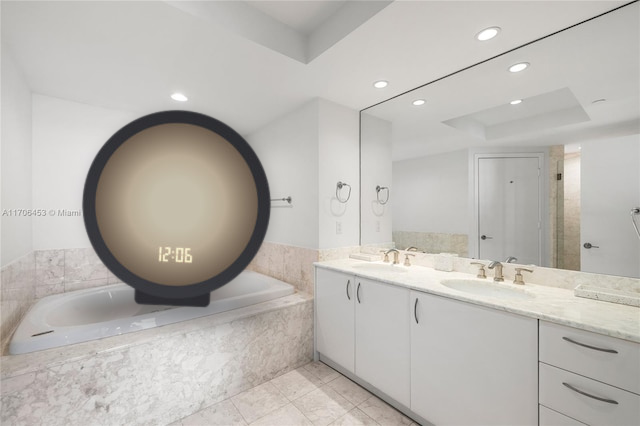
{"hour": 12, "minute": 6}
